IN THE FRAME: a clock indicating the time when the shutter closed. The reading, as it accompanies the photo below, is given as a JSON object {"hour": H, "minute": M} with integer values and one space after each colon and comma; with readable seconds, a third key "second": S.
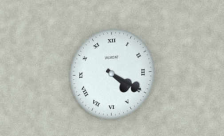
{"hour": 4, "minute": 20}
